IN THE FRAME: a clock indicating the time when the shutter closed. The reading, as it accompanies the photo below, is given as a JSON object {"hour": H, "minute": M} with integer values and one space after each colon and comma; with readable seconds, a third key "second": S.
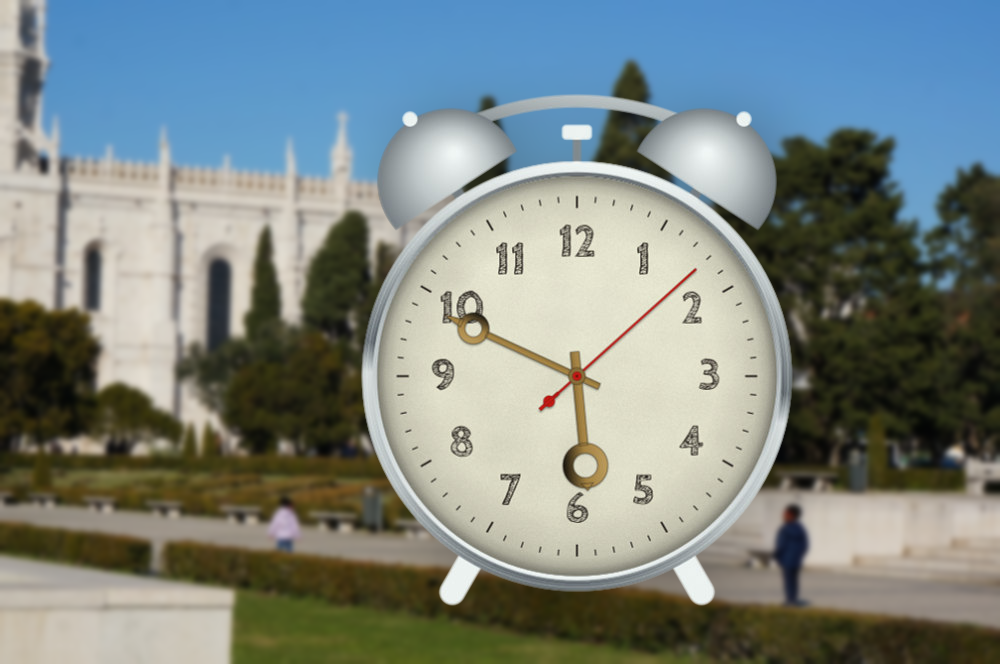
{"hour": 5, "minute": 49, "second": 8}
